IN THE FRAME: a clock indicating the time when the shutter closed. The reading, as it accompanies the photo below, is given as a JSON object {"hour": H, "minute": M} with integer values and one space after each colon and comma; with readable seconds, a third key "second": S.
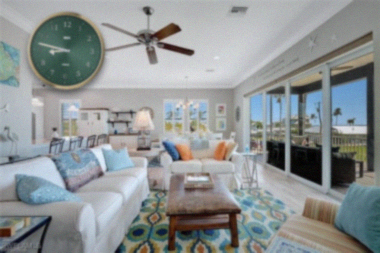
{"hour": 8, "minute": 47}
